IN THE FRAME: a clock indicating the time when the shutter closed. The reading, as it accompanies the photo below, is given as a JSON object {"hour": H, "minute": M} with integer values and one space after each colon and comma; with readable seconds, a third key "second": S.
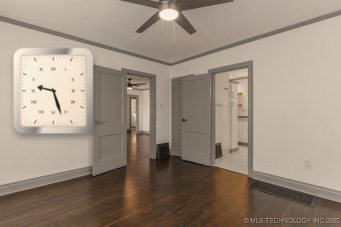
{"hour": 9, "minute": 27}
